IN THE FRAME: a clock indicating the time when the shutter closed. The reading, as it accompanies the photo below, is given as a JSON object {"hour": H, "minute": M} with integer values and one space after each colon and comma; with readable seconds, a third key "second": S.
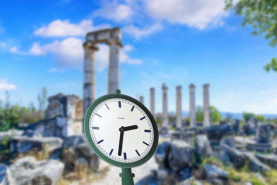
{"hour": 2, "minute": 32}
